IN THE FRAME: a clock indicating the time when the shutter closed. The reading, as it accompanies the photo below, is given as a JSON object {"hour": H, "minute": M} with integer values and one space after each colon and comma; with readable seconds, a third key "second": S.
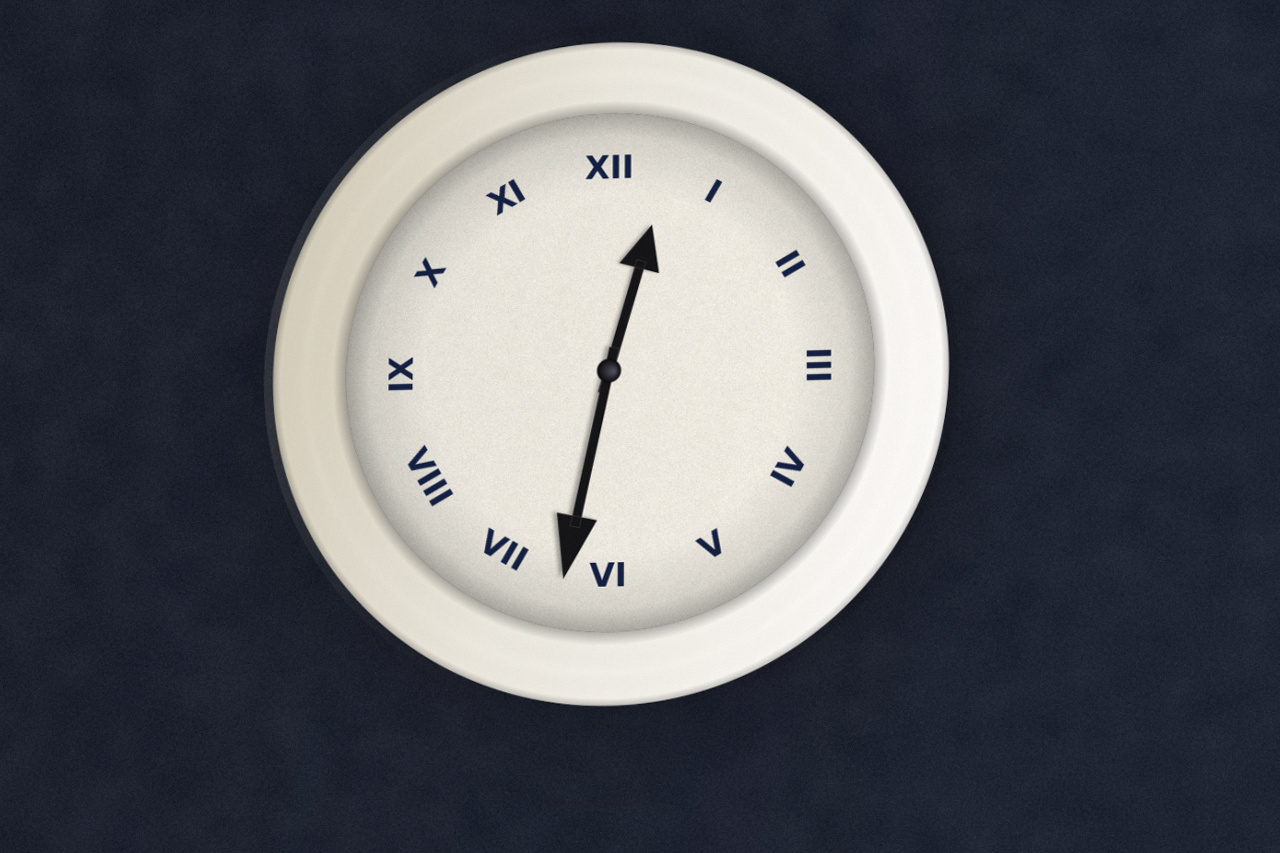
{"hour": 12, "minute": 32}
